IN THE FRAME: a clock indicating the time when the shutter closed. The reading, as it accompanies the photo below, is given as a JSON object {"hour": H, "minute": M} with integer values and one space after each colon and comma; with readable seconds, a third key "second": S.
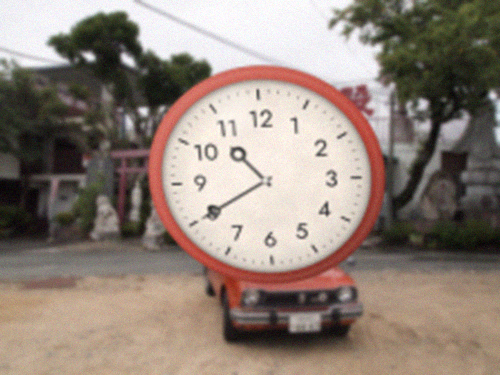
{"hour": 10, "minute": 40}
